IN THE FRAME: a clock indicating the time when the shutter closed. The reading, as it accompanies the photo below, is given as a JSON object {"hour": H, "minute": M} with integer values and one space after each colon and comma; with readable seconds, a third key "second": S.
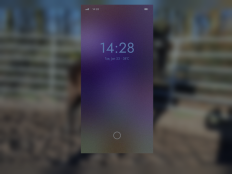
{"hour": 14, "minute": 28}
